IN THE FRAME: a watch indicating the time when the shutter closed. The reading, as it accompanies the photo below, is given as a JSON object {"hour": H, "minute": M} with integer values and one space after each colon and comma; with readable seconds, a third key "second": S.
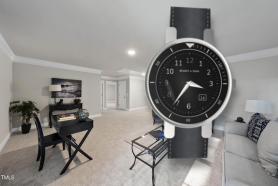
{"hour": 3, "minute": 36}
